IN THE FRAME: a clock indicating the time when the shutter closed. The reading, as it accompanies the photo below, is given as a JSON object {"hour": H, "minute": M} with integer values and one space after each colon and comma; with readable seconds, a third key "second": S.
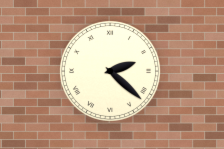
{"hour": 2, "minute": 22}
